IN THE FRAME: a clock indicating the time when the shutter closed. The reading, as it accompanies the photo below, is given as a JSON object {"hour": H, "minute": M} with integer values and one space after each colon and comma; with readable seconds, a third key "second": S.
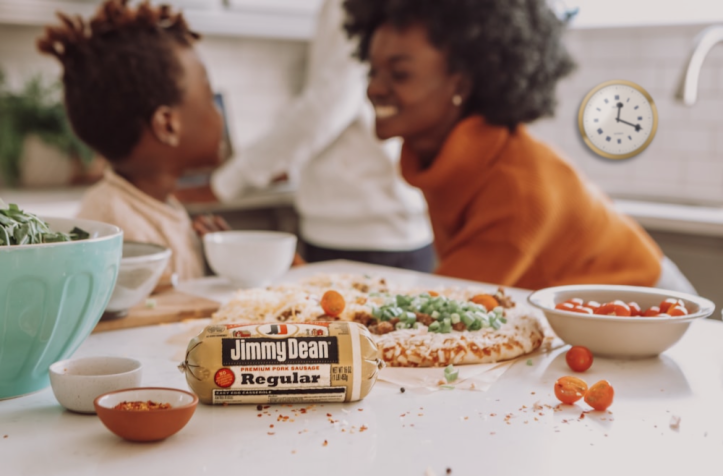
{"hour": 12, "minute": 19}
